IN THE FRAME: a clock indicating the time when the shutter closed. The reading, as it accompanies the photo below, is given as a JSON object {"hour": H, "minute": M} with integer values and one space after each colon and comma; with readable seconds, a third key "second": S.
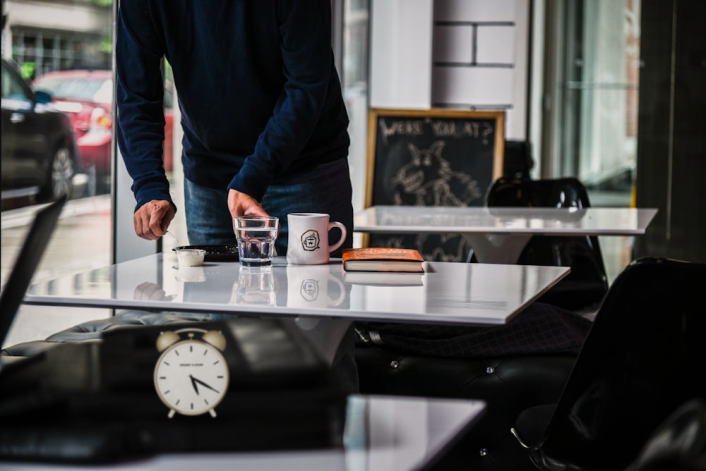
{"hour": 5, "minute": 20}
